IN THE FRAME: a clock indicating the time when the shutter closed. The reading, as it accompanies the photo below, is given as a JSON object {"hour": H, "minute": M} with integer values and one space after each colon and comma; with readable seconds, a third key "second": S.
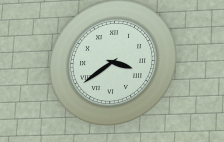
{"hour": 3, "minute": 39}
